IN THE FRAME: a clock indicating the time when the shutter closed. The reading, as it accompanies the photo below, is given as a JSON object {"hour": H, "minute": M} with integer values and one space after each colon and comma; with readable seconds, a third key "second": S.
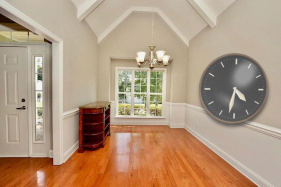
{"hour": 4, "minute": 32}
